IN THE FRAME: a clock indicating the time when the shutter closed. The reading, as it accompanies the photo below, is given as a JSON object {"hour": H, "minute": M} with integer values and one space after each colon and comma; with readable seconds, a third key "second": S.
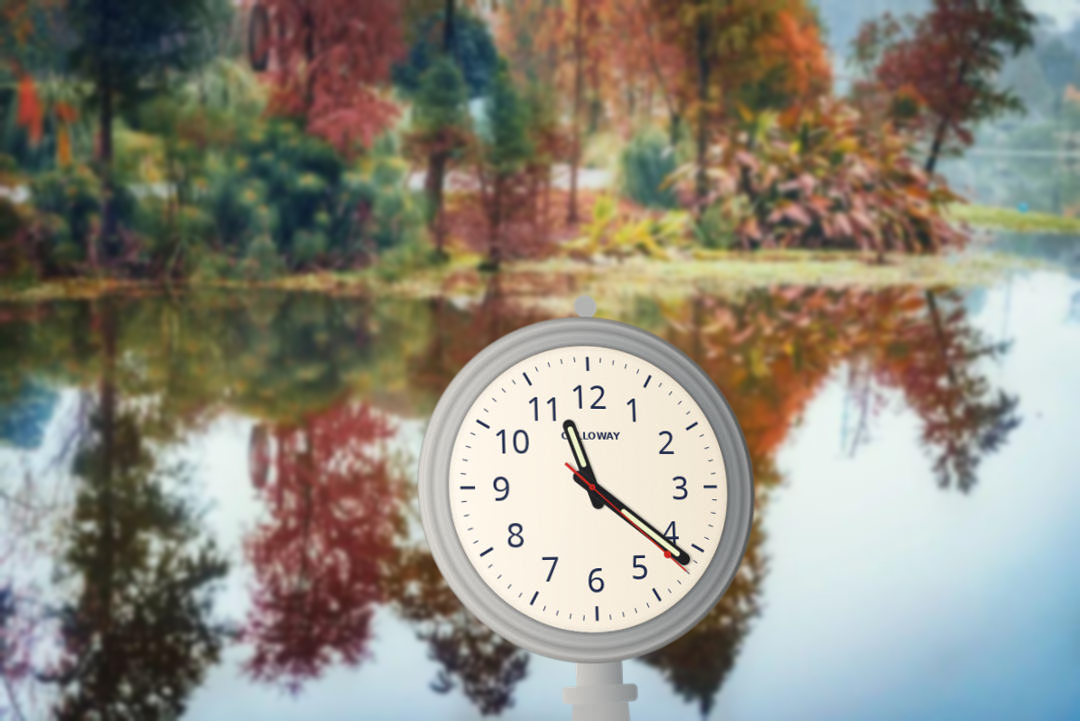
{"hour": 11, "minute": 21, "second": 22}
